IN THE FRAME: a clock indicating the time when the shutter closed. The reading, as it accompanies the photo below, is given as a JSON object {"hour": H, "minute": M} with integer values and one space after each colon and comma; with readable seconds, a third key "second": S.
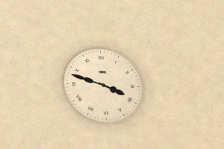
{"hour": 3, "minute": 48}
